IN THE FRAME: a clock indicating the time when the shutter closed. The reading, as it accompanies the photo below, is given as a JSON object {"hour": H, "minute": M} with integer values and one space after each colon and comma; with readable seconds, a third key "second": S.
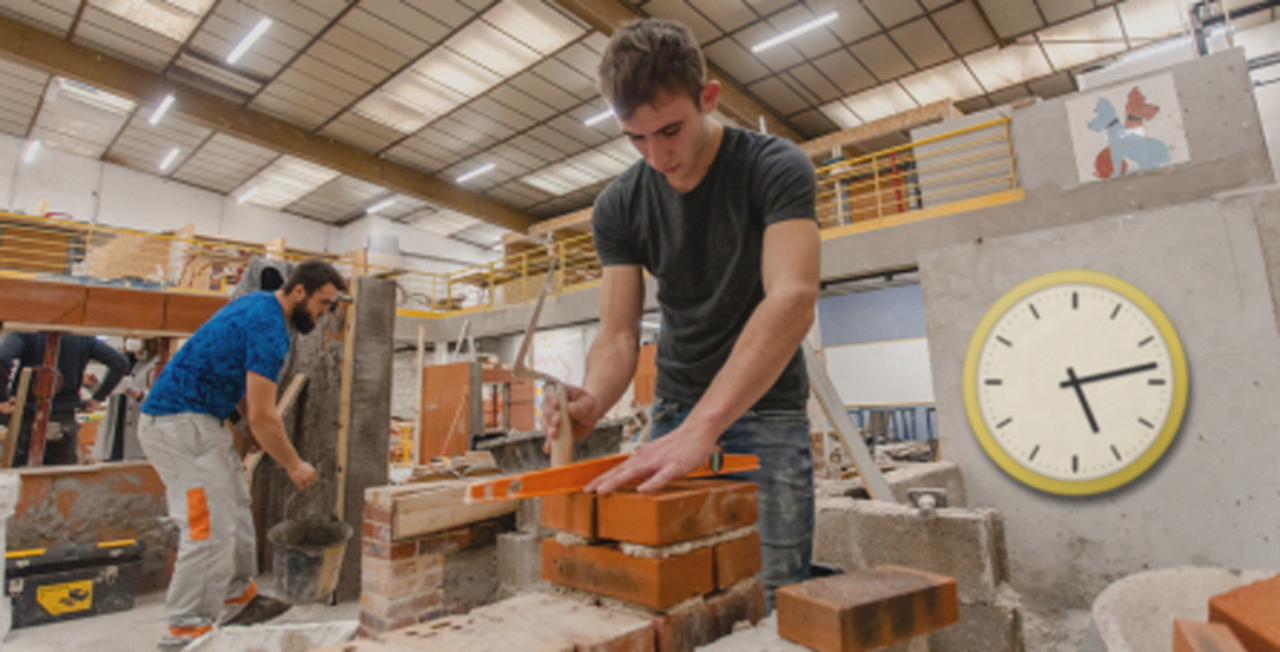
{"hour": 5, "minute": 13}
